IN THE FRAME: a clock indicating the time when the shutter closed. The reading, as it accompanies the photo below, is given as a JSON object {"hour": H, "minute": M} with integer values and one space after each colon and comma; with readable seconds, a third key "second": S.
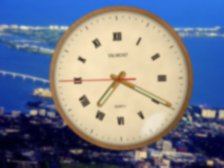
{"hour": 7, "minute": 19, "second": 45}
